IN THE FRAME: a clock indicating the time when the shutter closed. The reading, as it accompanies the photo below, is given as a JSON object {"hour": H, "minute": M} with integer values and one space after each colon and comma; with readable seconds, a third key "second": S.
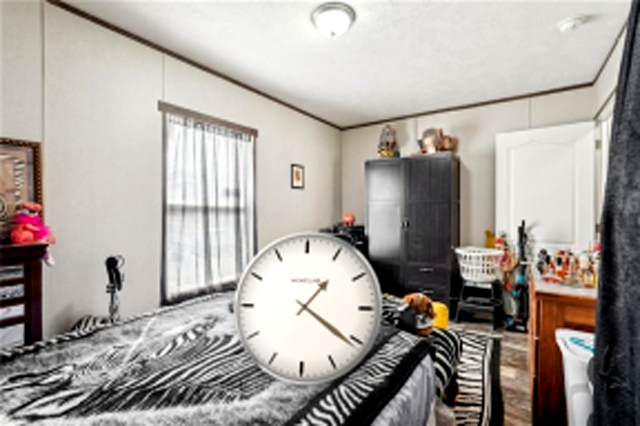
{"hour": 1, "minute": 21}
